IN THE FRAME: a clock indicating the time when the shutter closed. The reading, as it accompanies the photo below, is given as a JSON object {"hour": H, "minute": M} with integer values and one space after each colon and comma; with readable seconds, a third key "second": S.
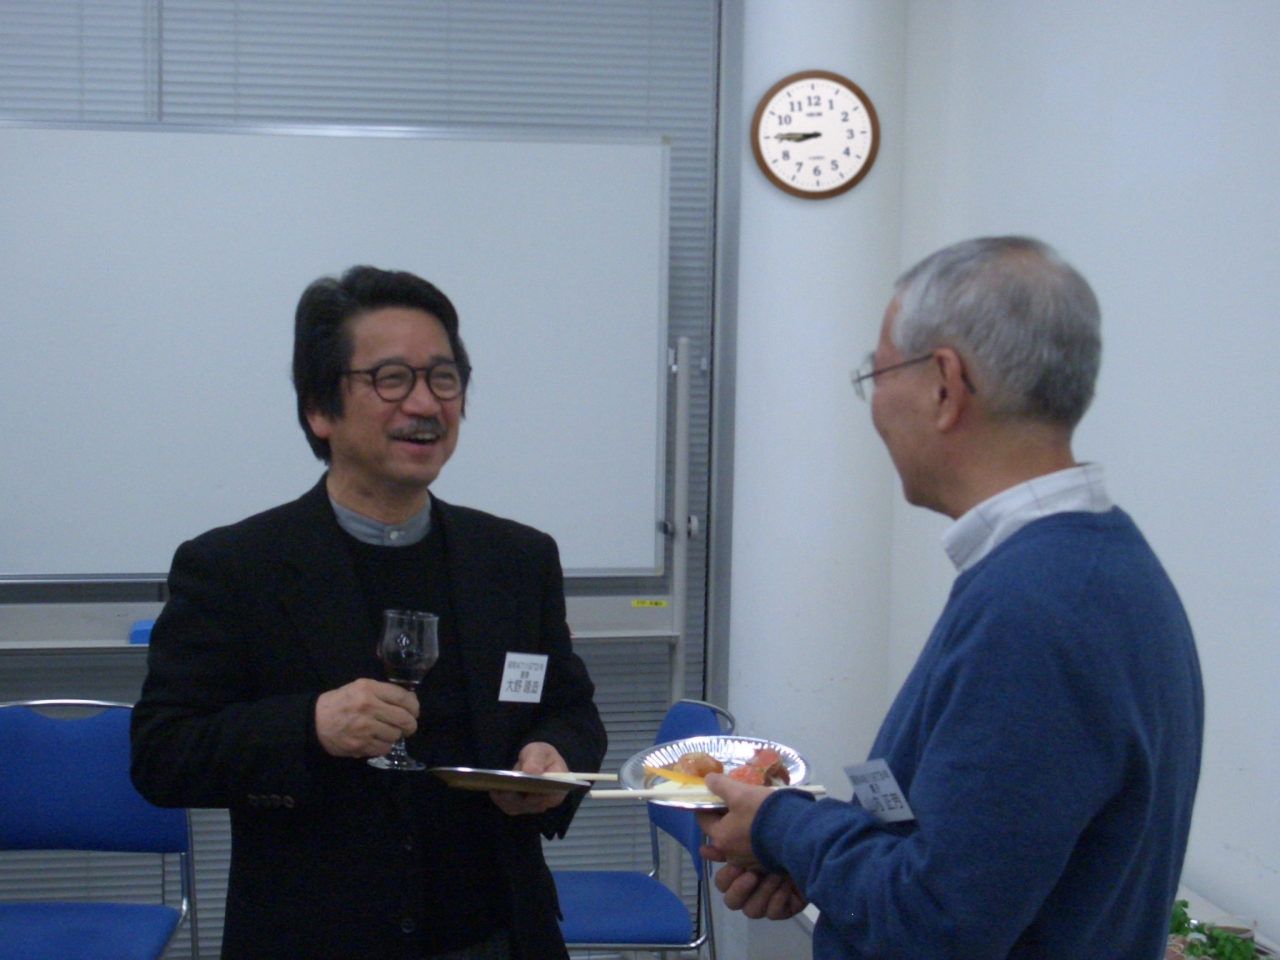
{"hour": 8, "minute": 45}
